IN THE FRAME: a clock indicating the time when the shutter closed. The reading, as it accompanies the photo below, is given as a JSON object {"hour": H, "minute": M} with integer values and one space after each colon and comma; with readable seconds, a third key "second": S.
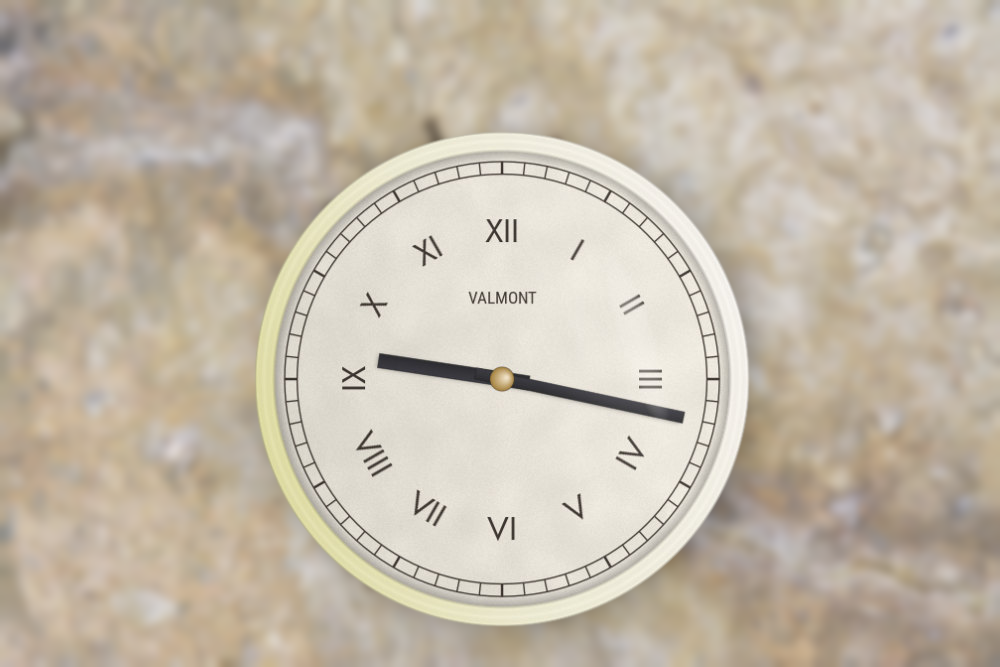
{"hour": 9, "minute": 17}
